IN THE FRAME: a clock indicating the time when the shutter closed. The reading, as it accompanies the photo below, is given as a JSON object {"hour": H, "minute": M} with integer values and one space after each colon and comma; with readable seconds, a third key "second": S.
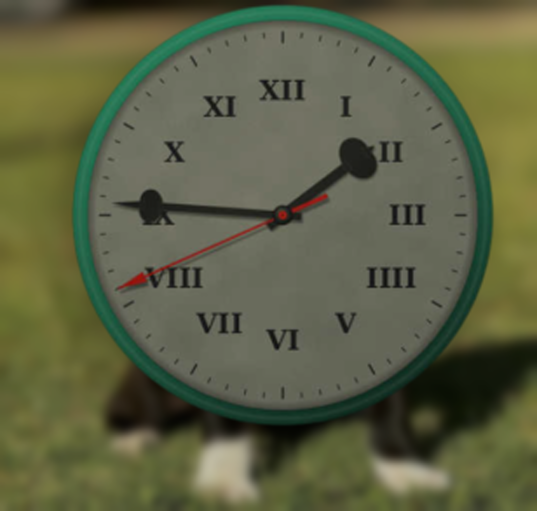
{"hour": 1, "minute": 45, "second": 41}
